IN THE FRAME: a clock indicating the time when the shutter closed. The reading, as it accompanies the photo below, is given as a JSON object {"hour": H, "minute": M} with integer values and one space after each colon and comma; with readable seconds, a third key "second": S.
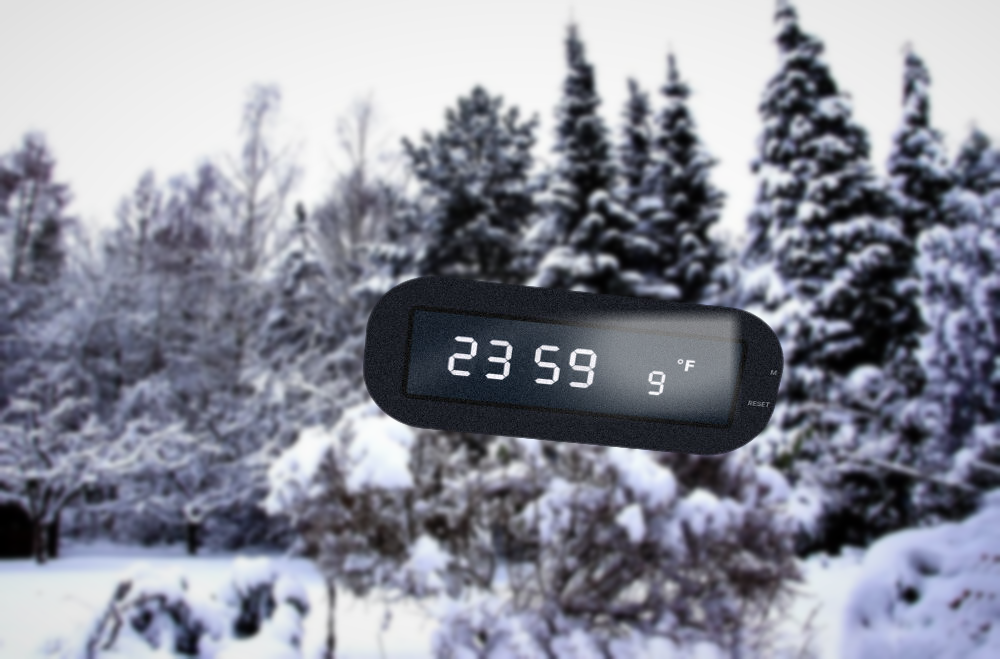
{"hour": 23, "minute": 59}
